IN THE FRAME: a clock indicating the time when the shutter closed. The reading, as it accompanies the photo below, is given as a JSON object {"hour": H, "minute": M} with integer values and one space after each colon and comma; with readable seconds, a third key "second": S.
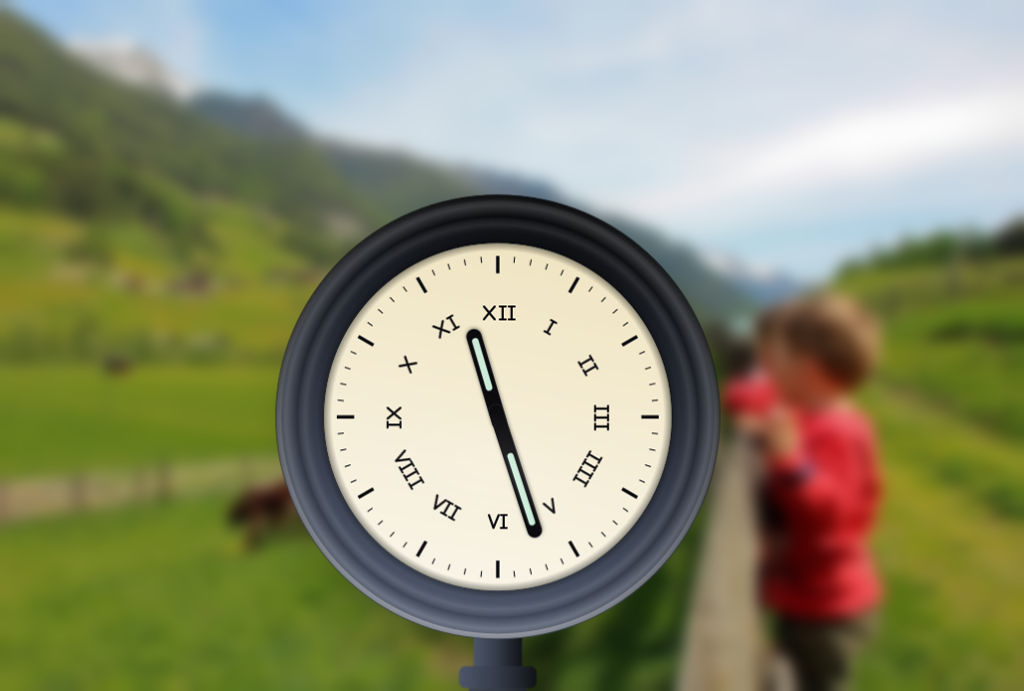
{"hour": 11, "minute": 27}
